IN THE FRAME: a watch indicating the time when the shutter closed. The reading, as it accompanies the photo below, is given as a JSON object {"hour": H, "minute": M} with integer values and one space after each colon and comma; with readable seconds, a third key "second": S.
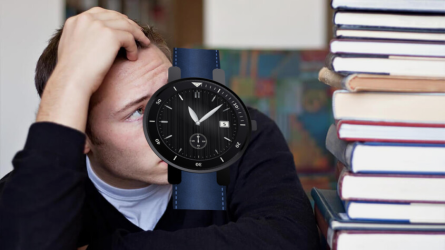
{"hour": 11, "minute": 8}
